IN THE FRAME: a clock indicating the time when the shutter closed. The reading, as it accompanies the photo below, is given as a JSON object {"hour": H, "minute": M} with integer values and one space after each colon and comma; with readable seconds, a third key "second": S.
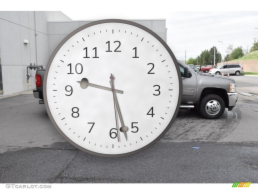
{"hour": 9, "minute": 27, "second": 29}
